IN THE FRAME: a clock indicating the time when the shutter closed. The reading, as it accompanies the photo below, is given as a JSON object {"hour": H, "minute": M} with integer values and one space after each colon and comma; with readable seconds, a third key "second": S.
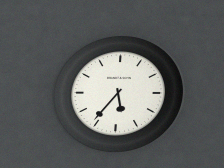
{"hour": 5, "minute": 36}
